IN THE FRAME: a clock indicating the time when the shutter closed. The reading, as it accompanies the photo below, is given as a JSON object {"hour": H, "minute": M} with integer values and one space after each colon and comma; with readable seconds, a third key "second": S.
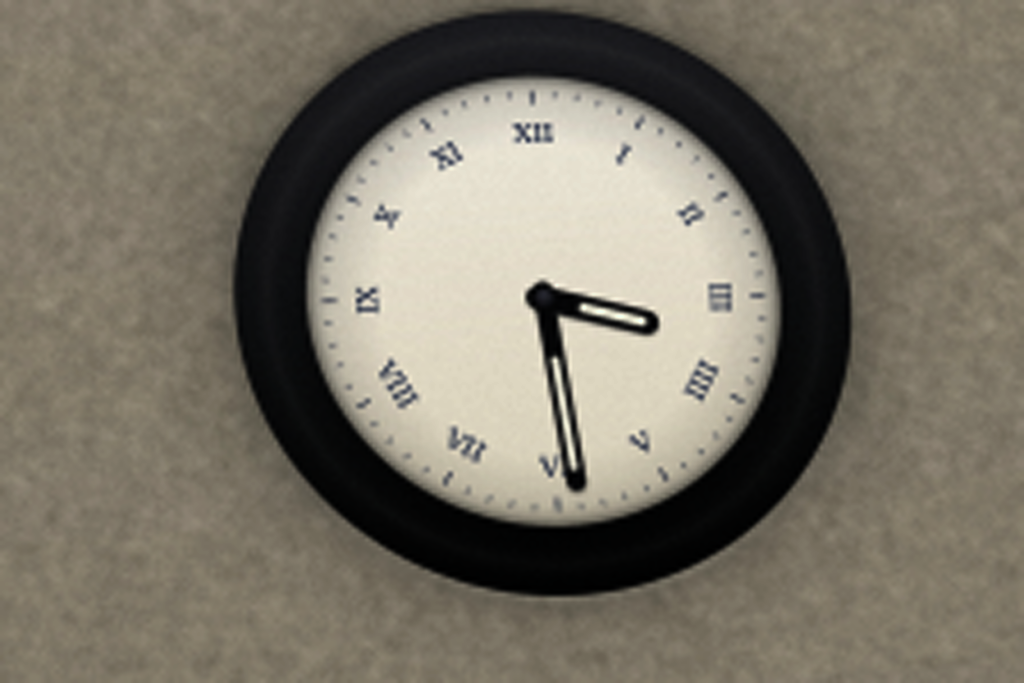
{"hour": 3, "minute": 29}
